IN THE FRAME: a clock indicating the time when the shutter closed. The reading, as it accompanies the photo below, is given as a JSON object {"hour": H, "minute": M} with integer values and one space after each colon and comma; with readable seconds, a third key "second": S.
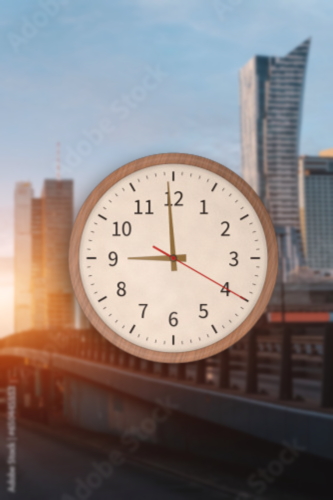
{"hour": 8, "minute": 59, "second": 20}
